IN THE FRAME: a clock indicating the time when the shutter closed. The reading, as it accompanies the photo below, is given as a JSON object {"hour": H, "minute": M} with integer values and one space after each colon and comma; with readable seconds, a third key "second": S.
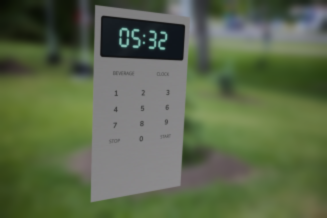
{"hour": 5, "minute": 32}
